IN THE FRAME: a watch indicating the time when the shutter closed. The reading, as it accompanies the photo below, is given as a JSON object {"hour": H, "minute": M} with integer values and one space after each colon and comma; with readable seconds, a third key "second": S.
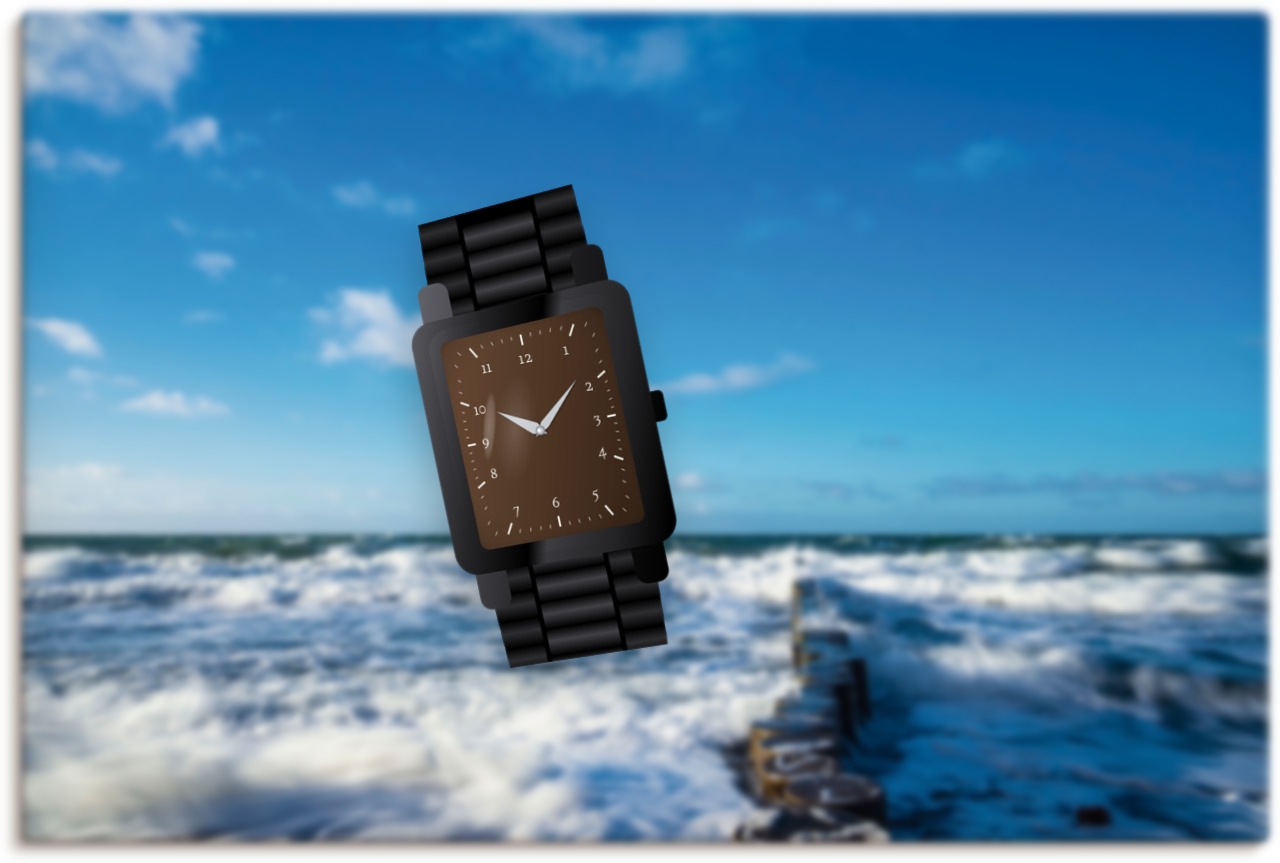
{"hour": 10, "minute": 8}
